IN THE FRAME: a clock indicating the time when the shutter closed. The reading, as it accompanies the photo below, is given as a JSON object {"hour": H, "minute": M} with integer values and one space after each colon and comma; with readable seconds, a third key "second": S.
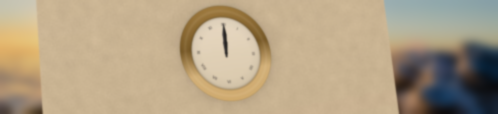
{"hour": 12, "minute": 0}
